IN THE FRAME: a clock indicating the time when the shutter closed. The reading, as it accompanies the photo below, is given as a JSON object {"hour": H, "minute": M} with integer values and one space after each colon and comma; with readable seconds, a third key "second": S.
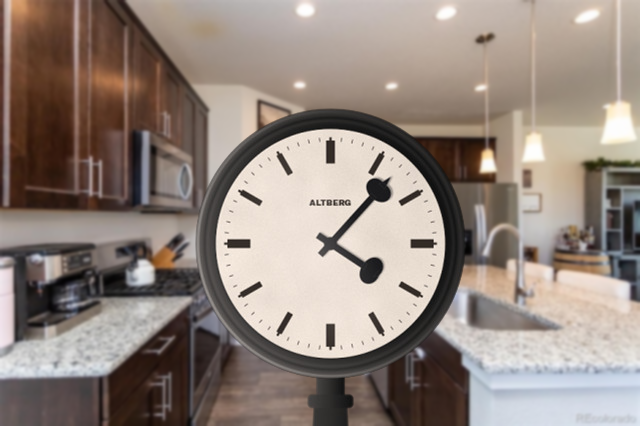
{"hour": 4, "minute": 7}
